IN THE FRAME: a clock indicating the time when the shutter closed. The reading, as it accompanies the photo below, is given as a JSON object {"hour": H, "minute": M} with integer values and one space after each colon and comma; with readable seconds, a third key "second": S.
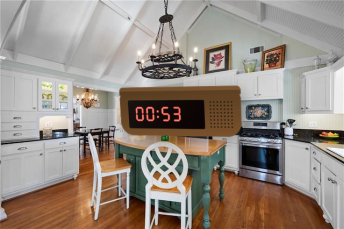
{"hour": 0, "minute": 53}
